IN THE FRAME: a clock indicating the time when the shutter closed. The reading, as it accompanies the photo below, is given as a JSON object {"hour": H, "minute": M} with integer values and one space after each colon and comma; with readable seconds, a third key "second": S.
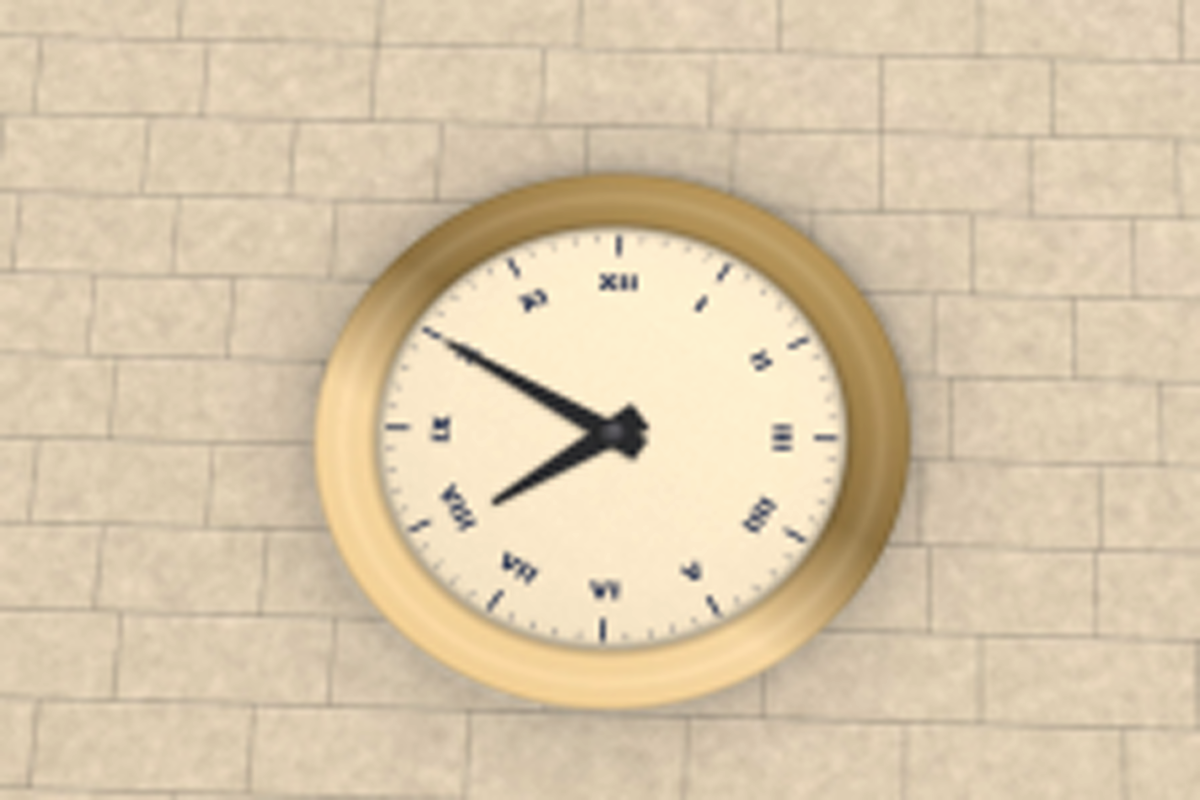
{"hour": 7, "minute": 50}
